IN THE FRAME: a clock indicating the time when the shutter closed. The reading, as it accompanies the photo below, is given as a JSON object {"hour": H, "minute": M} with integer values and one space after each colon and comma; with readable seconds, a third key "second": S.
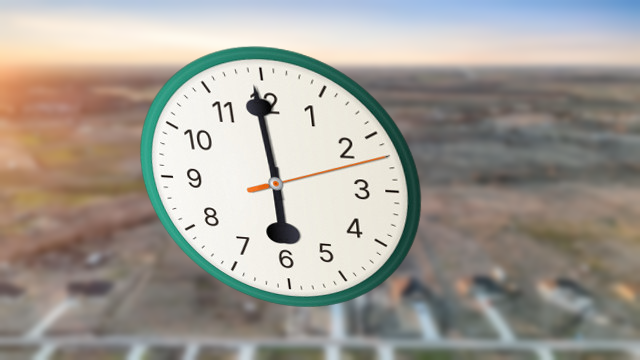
{"hour": 5, "minute": 59, "second": 12}
